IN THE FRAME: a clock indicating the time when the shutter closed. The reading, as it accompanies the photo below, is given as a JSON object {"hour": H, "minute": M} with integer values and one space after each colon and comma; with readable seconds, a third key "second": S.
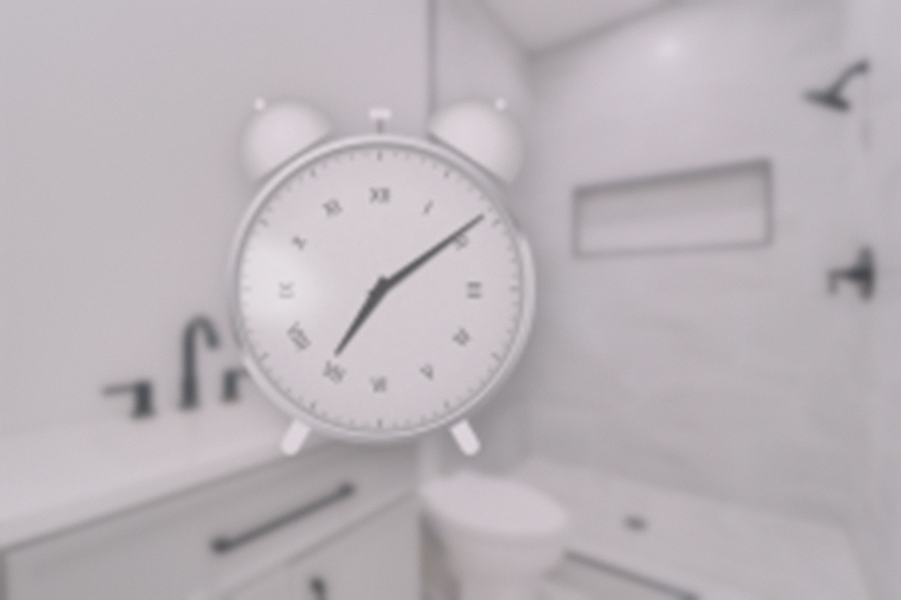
{"hour": 7, "minute": 9}
